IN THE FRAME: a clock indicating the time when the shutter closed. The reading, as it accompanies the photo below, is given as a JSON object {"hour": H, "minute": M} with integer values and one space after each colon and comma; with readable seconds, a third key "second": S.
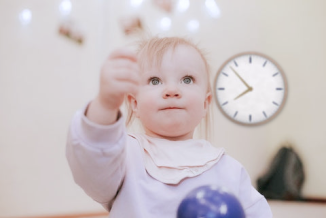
{"hour": 7, "minute": 53}
